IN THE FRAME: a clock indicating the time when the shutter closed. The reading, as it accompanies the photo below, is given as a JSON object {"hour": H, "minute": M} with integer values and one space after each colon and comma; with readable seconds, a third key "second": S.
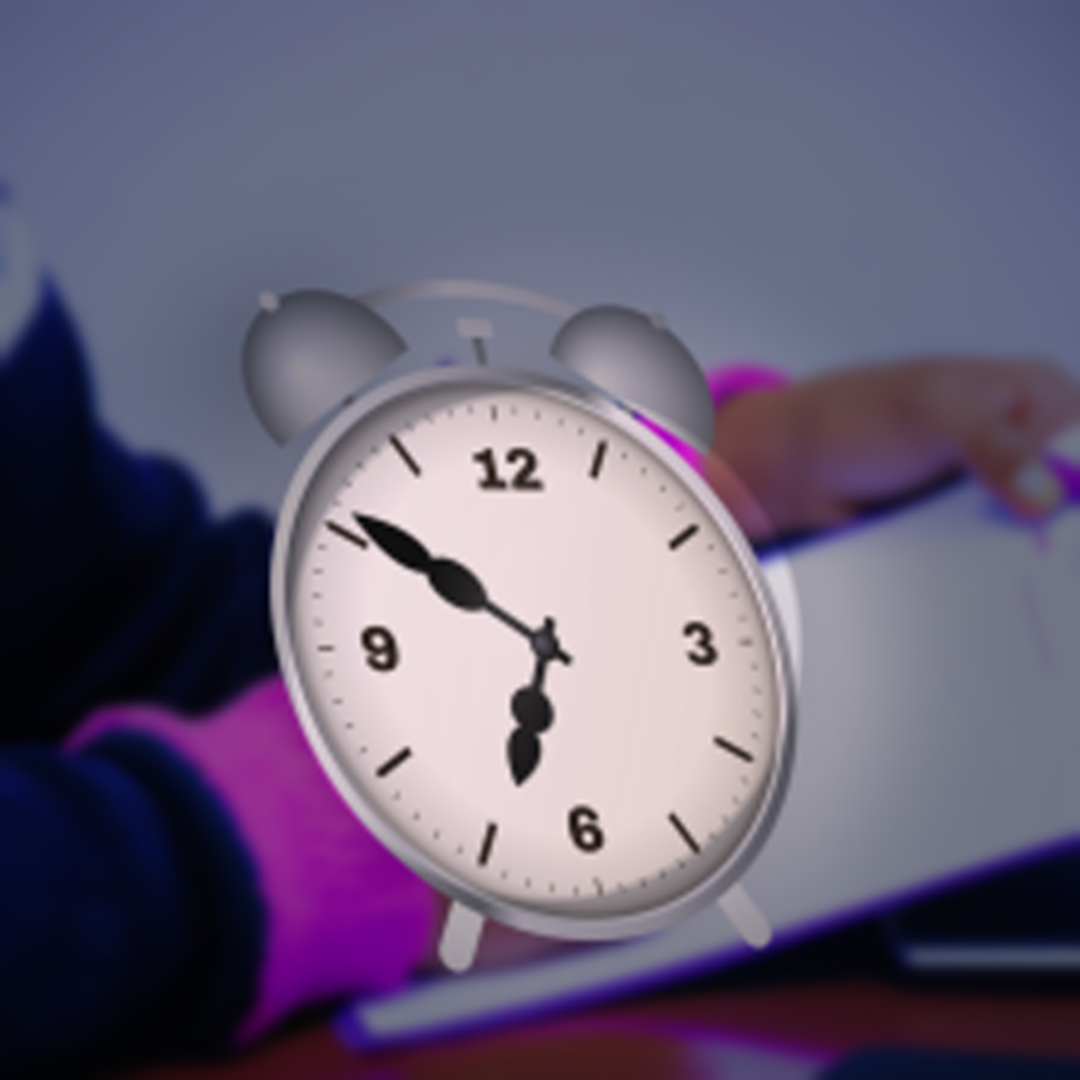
{"hour": 6, "minute": 51}
